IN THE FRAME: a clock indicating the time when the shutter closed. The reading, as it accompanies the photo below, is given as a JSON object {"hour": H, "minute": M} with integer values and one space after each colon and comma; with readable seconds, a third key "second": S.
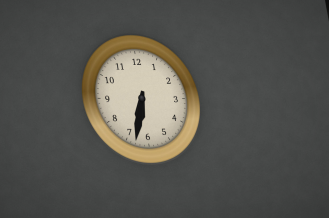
{"hour": 6, "minute": 33}
